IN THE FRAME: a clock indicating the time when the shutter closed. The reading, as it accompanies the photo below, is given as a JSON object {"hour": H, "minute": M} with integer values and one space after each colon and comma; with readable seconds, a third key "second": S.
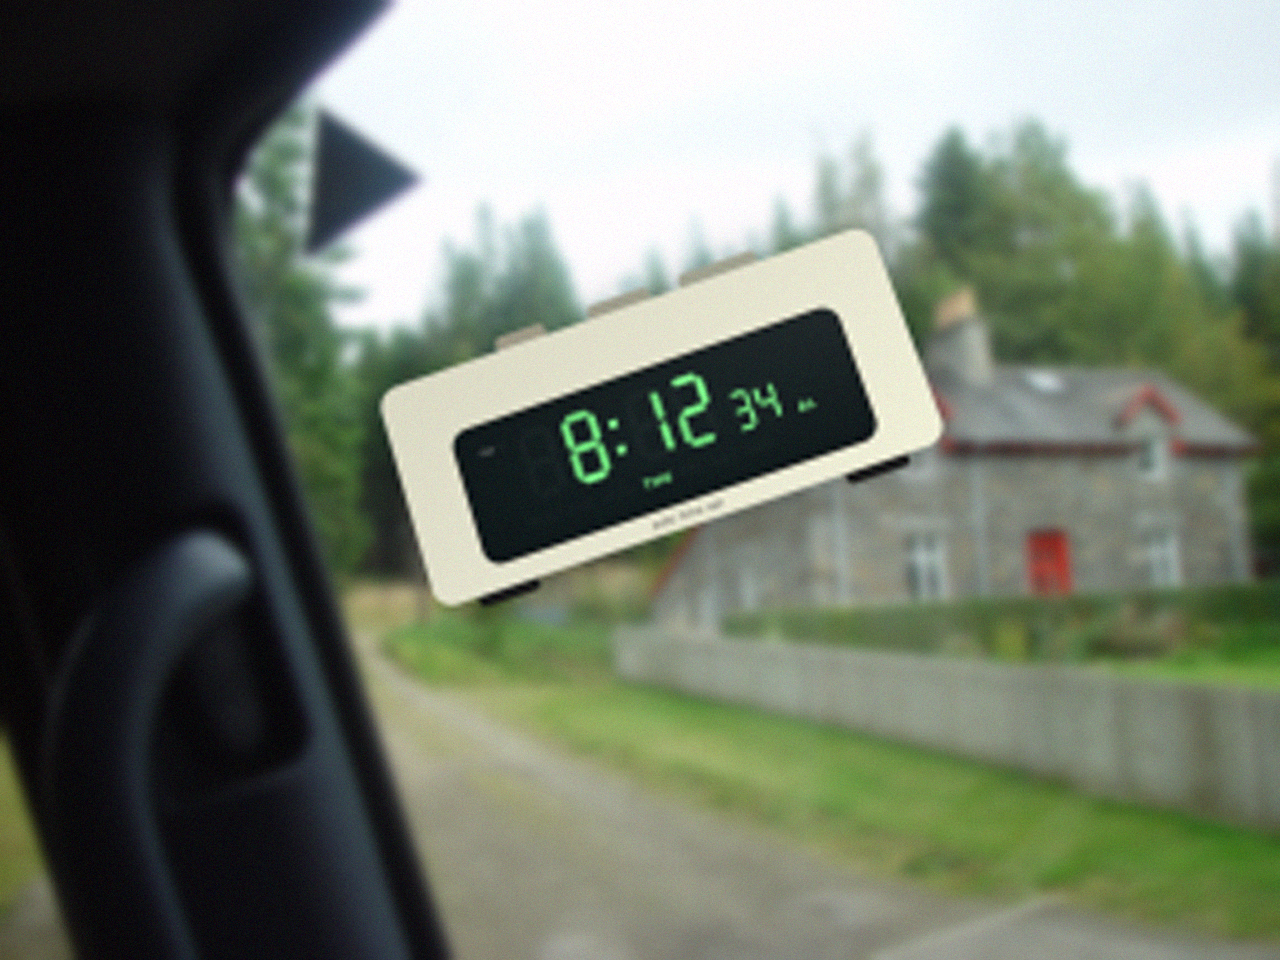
{"hour": 8, "minute": 12, "second": 34}
